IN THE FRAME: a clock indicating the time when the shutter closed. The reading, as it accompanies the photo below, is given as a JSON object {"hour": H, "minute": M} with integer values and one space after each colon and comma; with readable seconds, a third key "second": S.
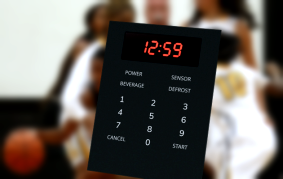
{"hour": 12, "minute": 59}
